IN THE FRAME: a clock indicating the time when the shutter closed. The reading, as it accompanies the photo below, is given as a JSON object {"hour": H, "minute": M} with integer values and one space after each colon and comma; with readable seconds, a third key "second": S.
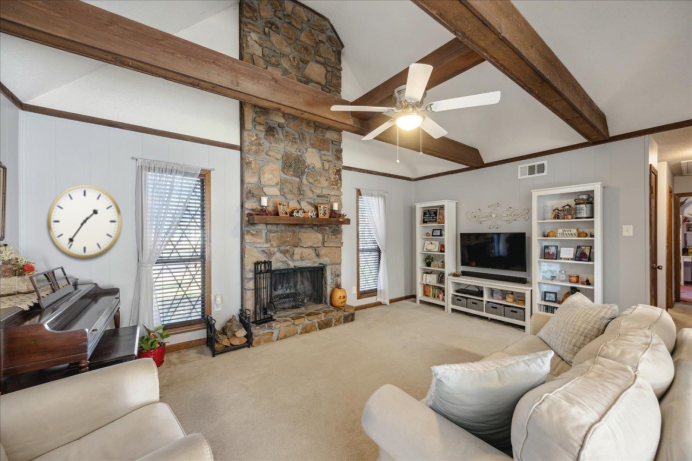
{"hour": 1, "minute": 36}
